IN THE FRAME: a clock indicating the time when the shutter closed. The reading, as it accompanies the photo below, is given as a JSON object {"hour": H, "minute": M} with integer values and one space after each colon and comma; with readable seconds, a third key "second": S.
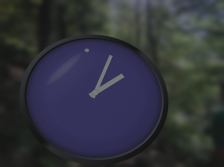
{"hour": 2, "minute": 5}
